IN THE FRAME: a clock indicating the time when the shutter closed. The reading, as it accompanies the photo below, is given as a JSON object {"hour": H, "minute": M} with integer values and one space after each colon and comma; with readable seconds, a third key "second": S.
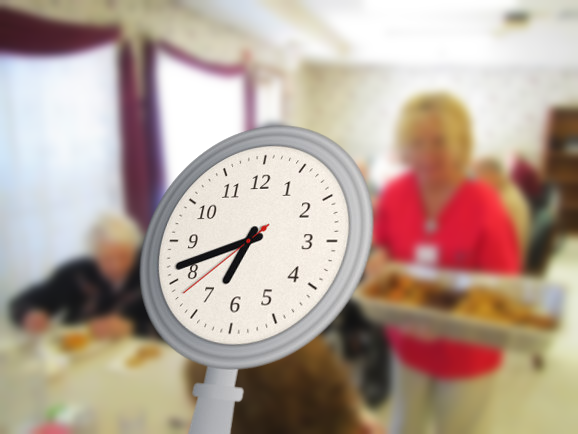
{"hour": 6, "minute": 41, "second": 38}
